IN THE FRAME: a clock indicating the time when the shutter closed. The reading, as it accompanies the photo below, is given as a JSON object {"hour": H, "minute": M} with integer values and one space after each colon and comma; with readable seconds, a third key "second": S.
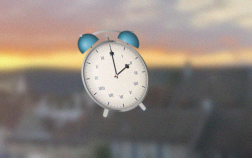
{"hour": 2, "minute": 0}
